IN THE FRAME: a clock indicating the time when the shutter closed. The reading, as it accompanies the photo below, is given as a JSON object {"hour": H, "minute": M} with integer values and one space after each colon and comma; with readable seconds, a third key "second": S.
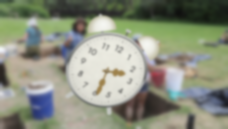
{"hour": 2, "minute": 29}
